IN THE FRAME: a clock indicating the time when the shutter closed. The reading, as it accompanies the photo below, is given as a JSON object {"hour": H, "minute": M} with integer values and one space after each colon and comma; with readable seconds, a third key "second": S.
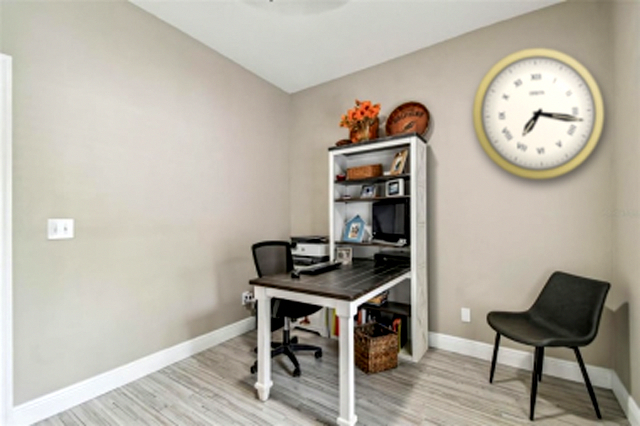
{"hour": 7, "minute": 17}
